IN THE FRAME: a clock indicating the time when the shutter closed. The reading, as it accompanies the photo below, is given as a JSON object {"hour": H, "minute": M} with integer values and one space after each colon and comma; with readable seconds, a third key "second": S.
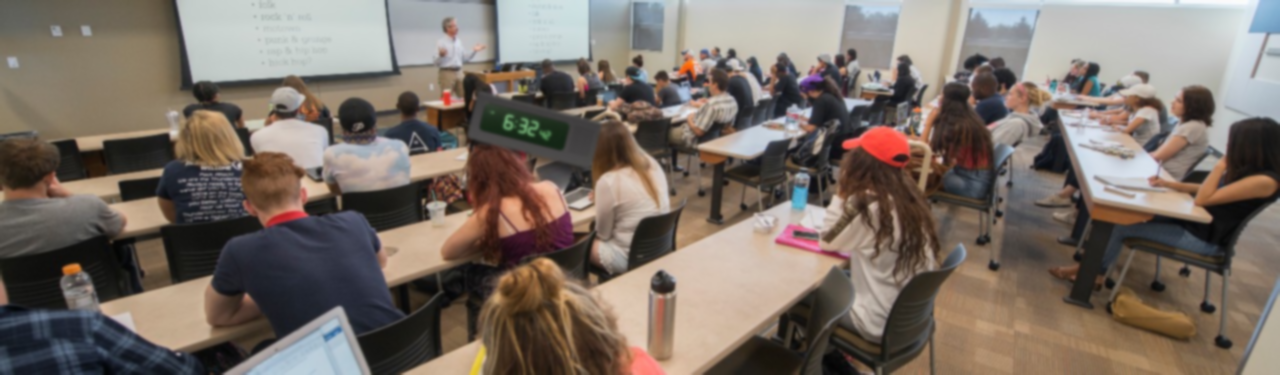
{"hour": 6, "minute": 32}
